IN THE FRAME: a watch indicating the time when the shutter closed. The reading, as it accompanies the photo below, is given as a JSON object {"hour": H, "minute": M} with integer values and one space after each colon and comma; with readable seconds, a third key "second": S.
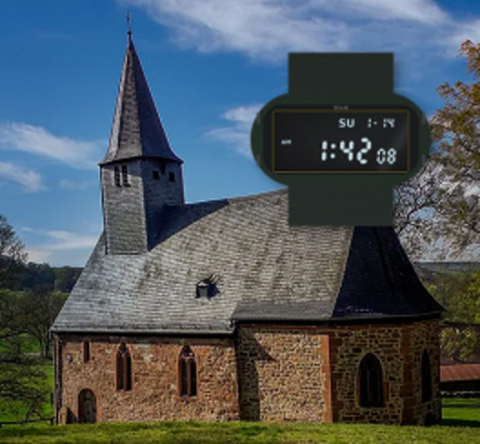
{"hour": 1, "minute": 42, "second": 8}
